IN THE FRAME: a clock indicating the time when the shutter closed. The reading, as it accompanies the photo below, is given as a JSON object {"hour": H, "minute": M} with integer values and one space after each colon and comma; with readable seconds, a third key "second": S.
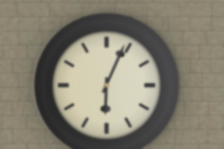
{"hour": 6, "minute": 4}
